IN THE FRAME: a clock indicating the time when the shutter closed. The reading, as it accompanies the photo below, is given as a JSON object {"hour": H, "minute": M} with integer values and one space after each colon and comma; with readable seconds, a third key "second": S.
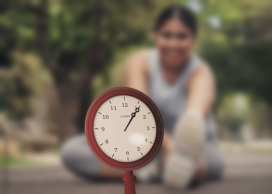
{"hour": 1, "minute": 6}
